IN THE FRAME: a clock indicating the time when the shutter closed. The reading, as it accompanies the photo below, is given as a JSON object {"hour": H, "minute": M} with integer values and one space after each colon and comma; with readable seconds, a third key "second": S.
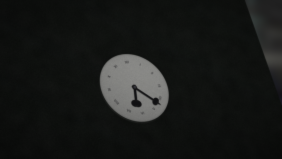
{"hour": 6, "minute": 22}
